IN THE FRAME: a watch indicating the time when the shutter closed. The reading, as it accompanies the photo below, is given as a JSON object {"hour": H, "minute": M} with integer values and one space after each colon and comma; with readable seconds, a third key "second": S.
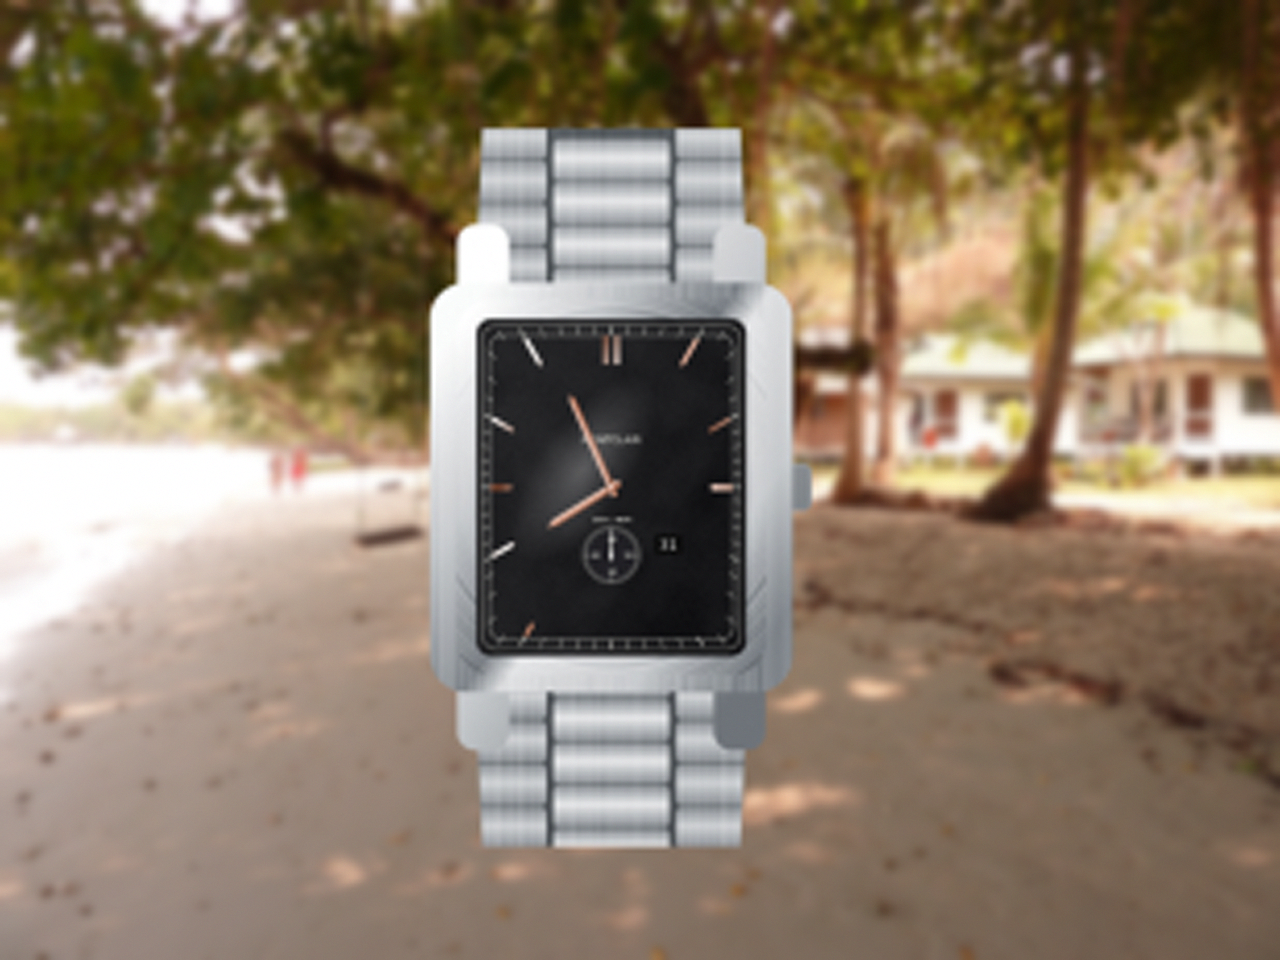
{"hour": 7, "minute": 56}
